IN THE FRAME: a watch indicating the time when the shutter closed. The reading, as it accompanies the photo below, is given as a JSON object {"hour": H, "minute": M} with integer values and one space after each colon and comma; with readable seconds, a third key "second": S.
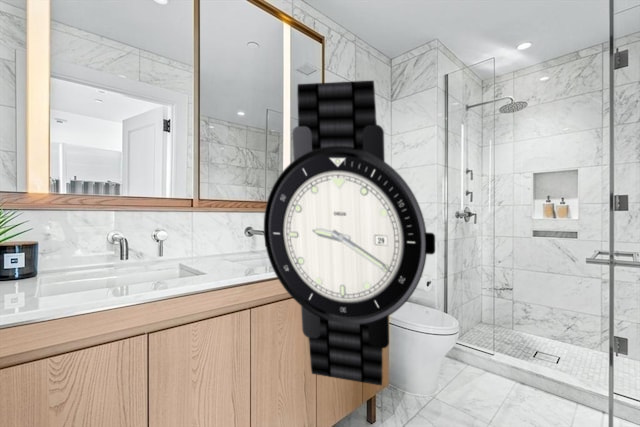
{"hour": 9, "minute": 20}
